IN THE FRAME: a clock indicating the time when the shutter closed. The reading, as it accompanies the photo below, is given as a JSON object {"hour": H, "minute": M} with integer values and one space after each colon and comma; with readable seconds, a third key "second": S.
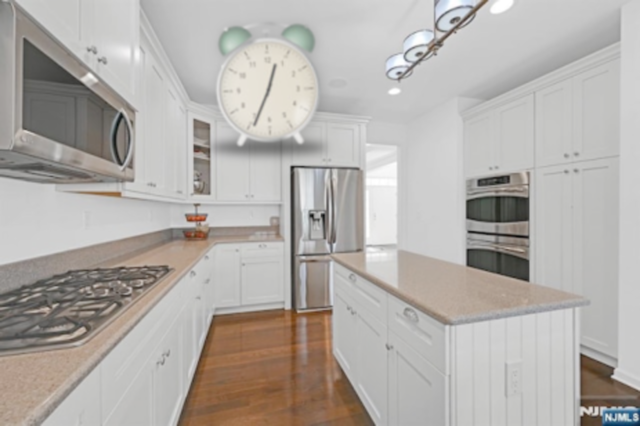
{"hour": 12, "minute": 34}
